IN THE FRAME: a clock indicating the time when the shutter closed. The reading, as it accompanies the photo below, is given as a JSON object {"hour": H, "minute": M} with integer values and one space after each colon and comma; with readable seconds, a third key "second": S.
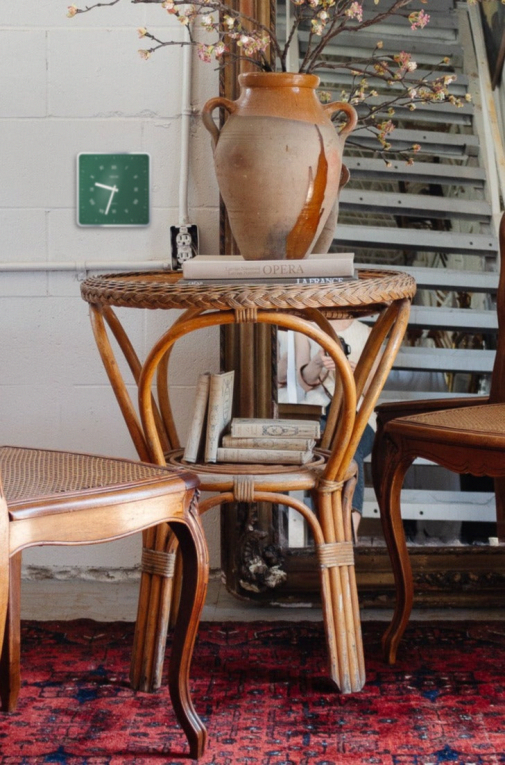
{"hour": 9, "minute": 33}
